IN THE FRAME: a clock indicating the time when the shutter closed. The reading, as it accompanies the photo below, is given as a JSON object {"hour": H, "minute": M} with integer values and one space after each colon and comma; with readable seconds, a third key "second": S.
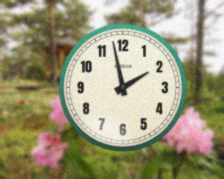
{"hour": 1, "minute": 58}
